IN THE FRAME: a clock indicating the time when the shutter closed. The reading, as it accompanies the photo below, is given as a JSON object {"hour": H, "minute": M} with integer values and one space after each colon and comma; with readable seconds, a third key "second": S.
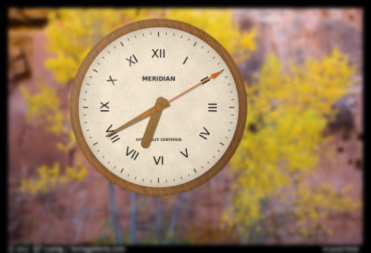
{"hour": 6, "minute": 40, "second": 10}
